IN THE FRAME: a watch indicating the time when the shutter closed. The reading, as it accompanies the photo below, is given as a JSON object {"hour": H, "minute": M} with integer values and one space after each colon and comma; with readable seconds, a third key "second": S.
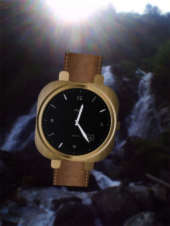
{"hour": 12, "minute": 24}
